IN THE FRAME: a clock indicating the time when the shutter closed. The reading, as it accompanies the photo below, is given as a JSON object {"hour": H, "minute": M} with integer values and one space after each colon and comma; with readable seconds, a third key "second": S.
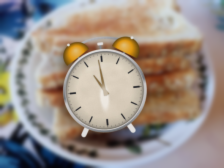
{"hour": 10, "minute": 59}
